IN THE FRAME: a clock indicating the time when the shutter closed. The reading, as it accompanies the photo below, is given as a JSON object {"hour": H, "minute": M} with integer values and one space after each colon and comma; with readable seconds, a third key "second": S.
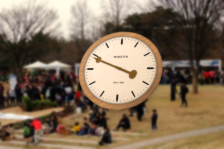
{"hour": 3, "minute": 49}
